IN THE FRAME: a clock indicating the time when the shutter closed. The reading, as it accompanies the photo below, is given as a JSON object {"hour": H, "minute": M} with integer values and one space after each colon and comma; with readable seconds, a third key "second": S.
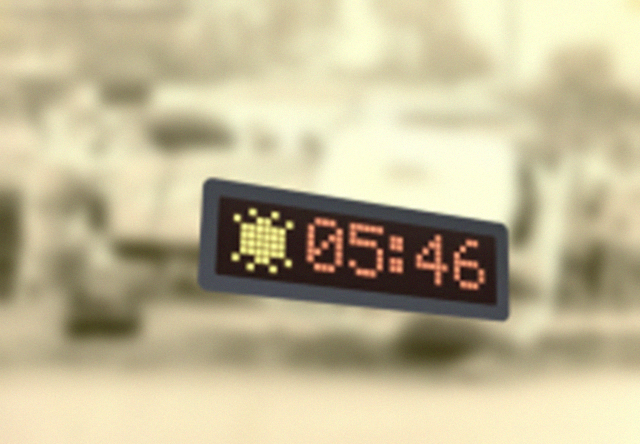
{"hour": 5, "minute": 46}
